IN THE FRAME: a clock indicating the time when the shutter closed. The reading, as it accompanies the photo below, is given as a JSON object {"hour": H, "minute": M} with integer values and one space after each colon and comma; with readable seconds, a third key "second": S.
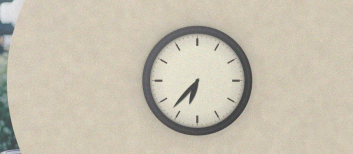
{"hour": 6, "minute": 37}
